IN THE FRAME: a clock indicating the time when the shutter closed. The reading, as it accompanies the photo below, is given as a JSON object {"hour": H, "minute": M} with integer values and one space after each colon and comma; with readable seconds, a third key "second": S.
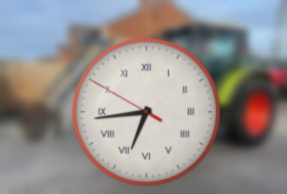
{"hour": 6, "minute": 43, "second": 50}
